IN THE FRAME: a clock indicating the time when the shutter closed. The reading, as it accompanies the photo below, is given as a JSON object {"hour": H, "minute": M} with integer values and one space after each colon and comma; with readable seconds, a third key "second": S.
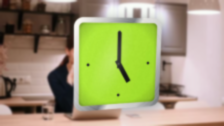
{"hour": 5, "minute": 0}
